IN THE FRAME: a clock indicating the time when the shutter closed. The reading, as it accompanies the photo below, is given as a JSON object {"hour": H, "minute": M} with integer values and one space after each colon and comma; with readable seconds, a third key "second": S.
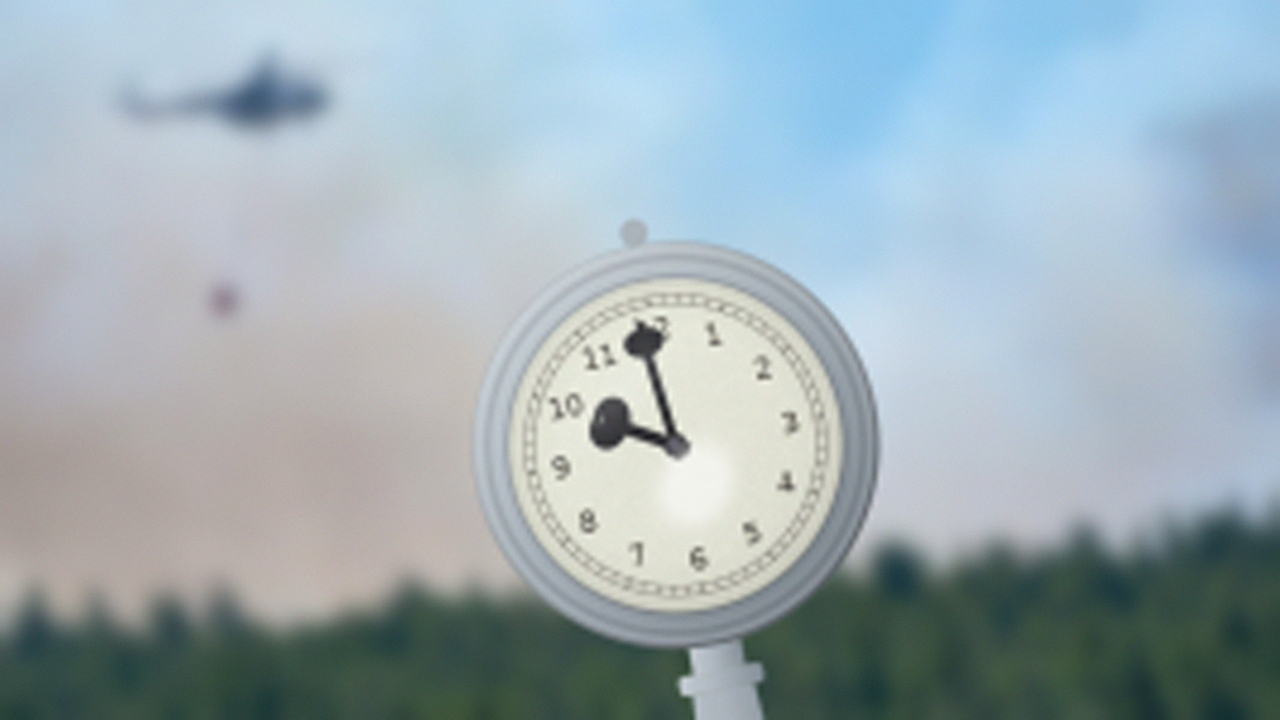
{"hour": 9, "minute": 59}
